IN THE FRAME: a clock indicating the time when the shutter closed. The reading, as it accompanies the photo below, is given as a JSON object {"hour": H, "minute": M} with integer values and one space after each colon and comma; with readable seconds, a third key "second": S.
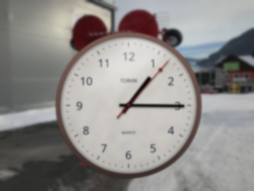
{"hour": 1, "minute": 15, "second": 7}
